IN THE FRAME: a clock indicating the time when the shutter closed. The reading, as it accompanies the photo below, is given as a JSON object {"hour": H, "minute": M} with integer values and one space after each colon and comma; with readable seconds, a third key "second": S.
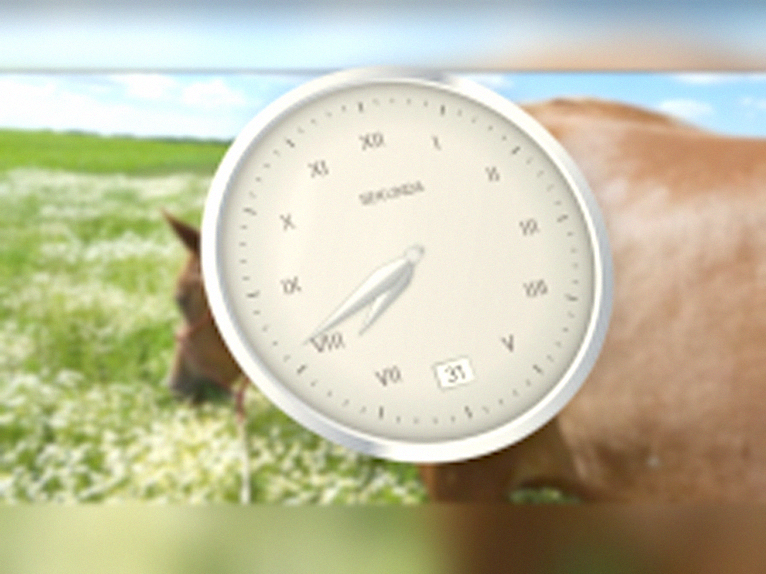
{"hour": 7, "minute": 41}
